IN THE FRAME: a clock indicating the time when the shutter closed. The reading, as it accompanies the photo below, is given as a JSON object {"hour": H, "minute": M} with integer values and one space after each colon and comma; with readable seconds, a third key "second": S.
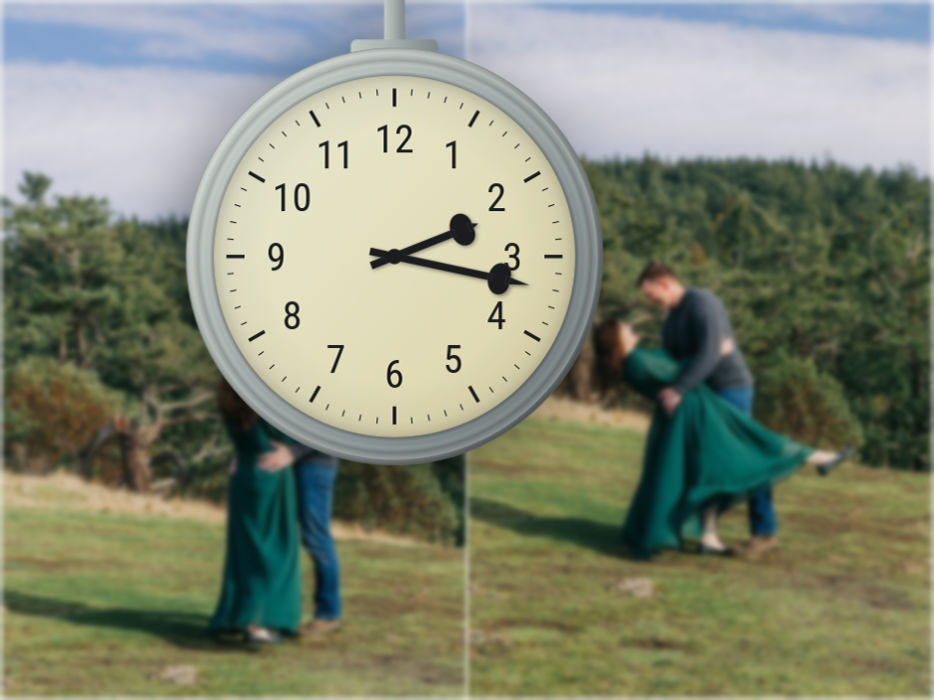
{"hour": 2, "minute": 17}
